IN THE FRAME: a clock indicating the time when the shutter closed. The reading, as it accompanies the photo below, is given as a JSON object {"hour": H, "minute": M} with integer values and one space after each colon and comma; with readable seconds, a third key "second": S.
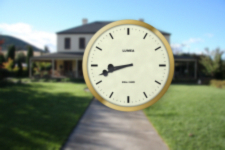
{"hour": 8, "minute": 42}
